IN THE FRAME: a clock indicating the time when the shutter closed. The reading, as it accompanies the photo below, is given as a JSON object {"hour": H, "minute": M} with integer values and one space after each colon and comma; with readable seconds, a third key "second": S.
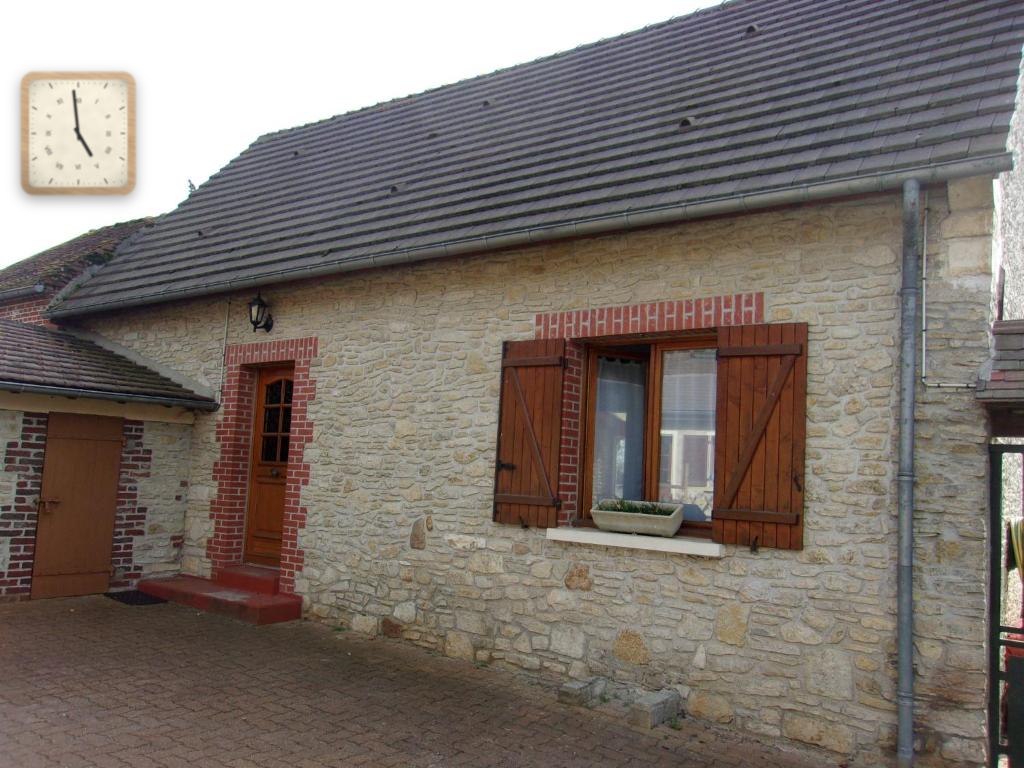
{"hour": 4, "minute": 59}
